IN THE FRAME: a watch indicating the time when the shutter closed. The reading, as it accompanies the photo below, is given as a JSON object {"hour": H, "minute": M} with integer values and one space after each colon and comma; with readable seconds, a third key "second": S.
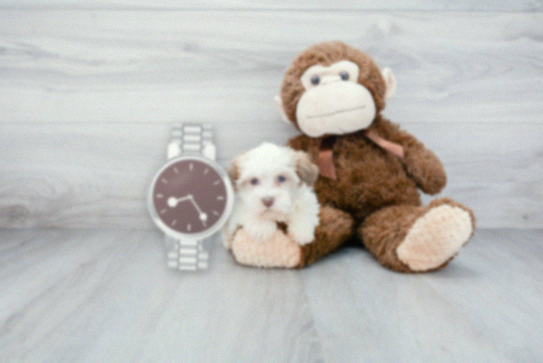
{"hour": 8, "minute": 24}
